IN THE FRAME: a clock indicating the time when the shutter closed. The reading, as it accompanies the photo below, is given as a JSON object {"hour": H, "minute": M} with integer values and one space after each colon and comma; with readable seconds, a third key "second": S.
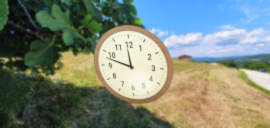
{"hour": 11, "minute": 48}
